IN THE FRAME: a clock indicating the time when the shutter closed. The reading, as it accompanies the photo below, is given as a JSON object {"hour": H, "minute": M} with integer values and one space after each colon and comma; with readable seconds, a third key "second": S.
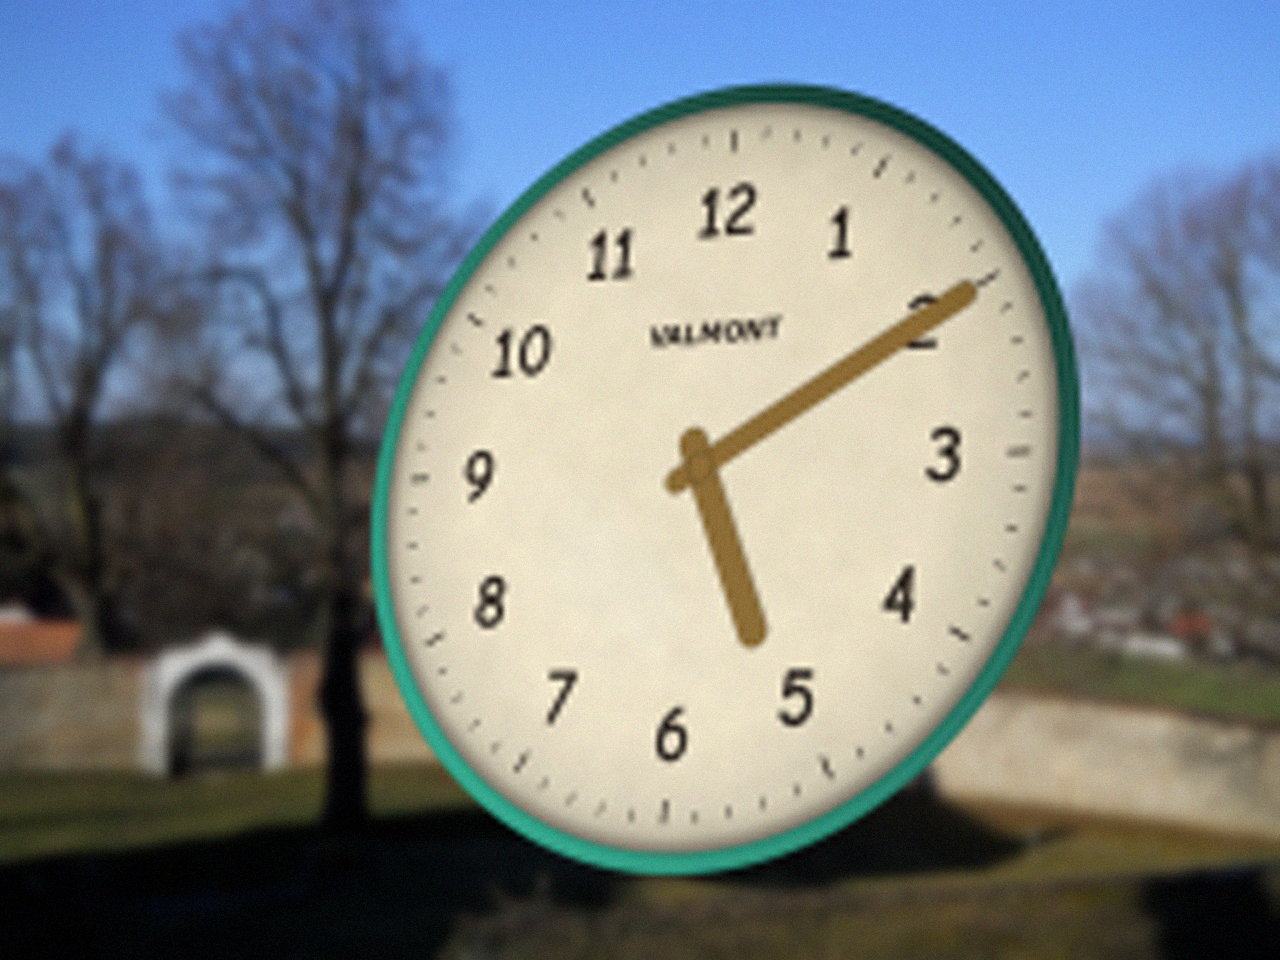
{"hour": 5, "minute": 10}
